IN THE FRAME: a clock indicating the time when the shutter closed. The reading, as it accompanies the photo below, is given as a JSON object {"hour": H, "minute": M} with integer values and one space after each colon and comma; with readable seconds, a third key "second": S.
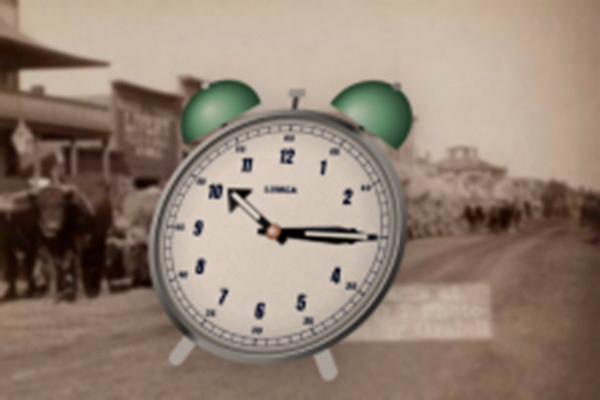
{"hour": 10, "minute": 15}
